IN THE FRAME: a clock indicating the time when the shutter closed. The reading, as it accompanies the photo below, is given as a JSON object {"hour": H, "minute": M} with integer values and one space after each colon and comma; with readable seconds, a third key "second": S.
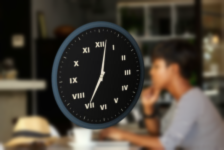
{"hour": 7, "minute": 2}
